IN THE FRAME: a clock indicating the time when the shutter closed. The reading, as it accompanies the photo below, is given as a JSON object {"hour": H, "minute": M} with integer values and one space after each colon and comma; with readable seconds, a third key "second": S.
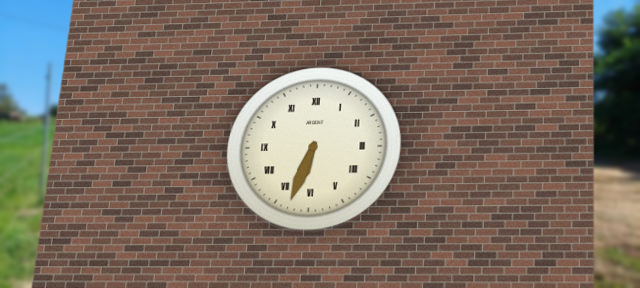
{"hour": 6, "minute": 33}
